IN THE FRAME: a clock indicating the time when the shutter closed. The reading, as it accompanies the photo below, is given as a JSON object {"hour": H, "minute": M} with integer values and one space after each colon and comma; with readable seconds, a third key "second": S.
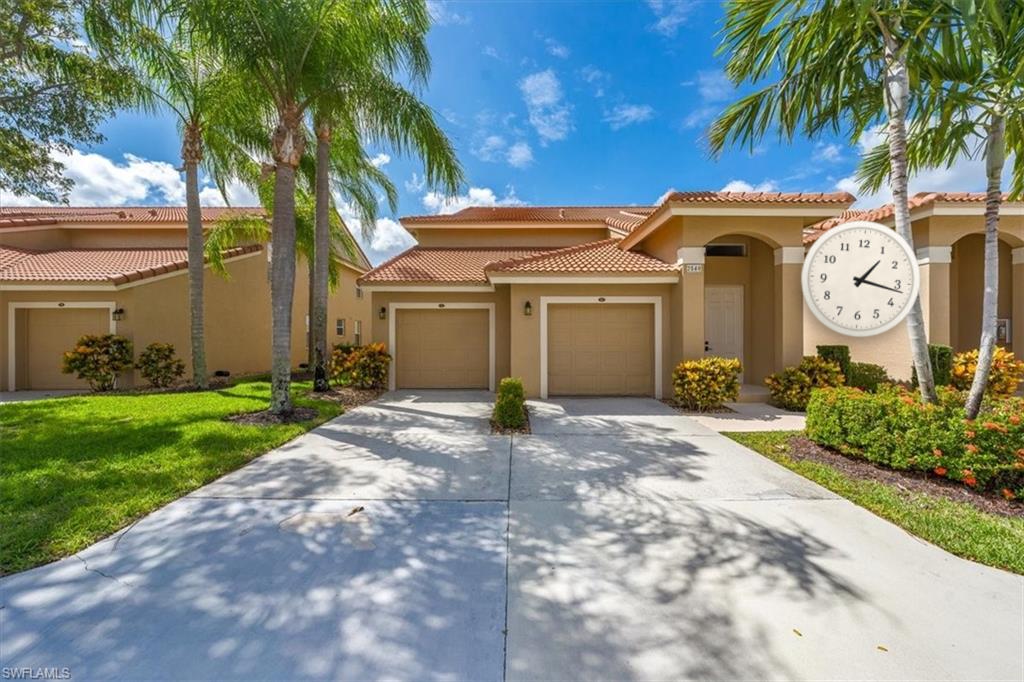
{"hour": 1, "minute": 17}
